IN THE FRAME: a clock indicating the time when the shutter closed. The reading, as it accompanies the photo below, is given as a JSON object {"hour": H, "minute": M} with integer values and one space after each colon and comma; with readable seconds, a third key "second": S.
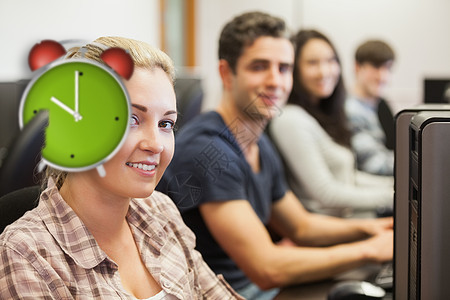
{"hour": 9, "minute": 59}
